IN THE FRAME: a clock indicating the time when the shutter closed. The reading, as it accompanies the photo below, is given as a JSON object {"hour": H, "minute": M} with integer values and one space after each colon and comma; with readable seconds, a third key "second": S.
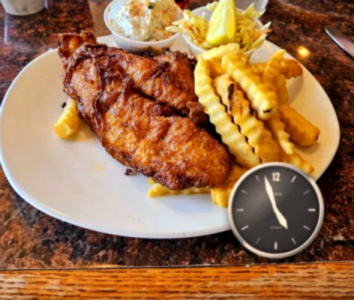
{"hour": 4, "minute": 57}
